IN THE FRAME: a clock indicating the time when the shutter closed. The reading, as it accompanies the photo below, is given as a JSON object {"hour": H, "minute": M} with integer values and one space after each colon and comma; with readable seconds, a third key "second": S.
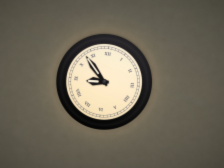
{"hour": 8, "minute": 53}
